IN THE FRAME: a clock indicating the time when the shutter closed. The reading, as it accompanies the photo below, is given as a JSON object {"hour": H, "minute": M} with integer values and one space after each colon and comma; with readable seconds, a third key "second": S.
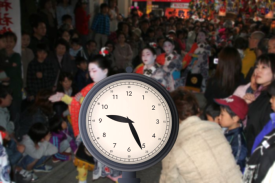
{"hour": 9, "minute": 26}
